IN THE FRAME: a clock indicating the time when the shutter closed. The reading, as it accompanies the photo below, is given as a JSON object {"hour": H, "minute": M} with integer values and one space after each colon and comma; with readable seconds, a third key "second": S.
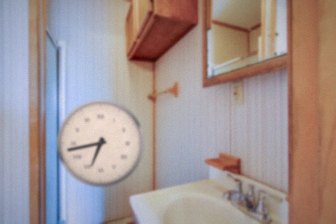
{"hour": 6, "minute": 43}
